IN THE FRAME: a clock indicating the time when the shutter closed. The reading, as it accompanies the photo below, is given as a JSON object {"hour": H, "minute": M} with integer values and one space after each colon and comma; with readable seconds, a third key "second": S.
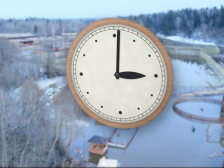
{"hour": 3, "minute": 1}
